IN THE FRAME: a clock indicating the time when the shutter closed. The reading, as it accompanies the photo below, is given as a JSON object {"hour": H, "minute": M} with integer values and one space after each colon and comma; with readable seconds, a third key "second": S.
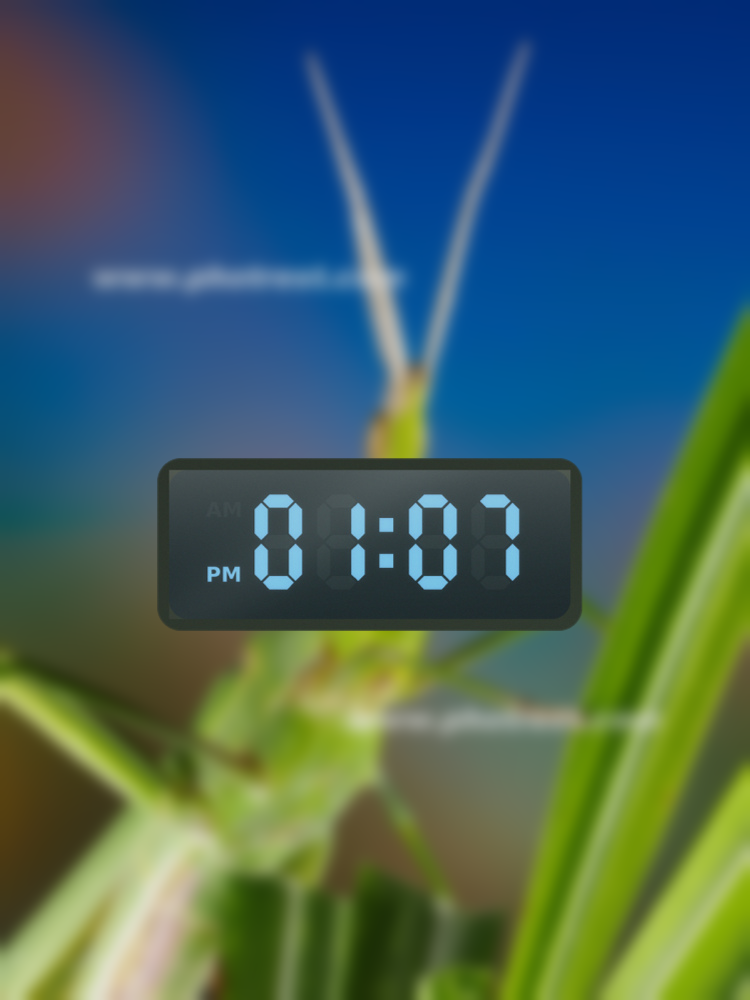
{"hour": 1, "minute": 7}
